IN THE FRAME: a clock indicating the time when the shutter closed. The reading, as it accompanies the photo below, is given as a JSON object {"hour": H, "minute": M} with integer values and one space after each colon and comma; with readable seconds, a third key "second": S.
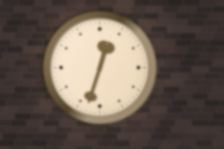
{"hour": 12, "minute": 33}
